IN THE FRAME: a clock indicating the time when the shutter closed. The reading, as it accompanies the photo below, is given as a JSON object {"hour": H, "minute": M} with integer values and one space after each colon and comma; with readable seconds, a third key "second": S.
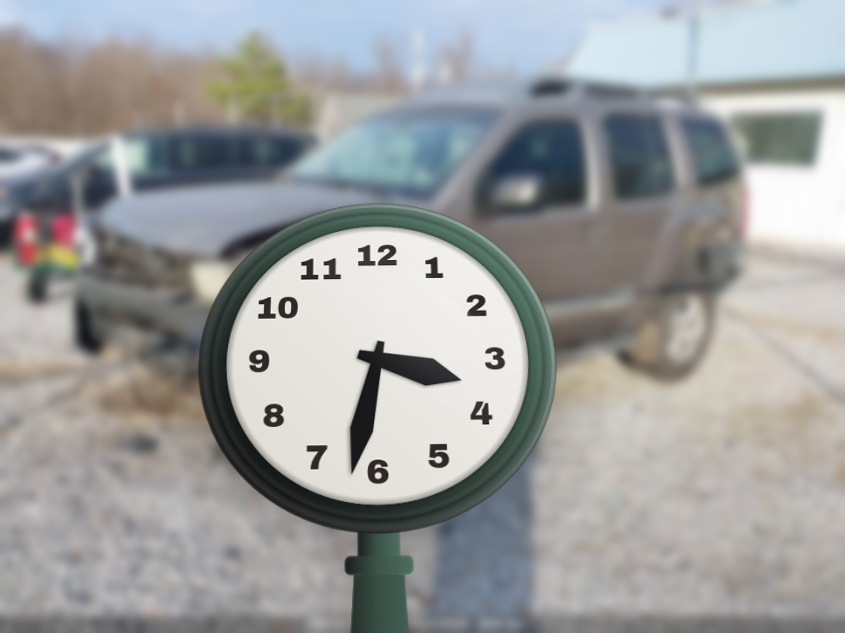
{"hour": 3, "minute": 32}
